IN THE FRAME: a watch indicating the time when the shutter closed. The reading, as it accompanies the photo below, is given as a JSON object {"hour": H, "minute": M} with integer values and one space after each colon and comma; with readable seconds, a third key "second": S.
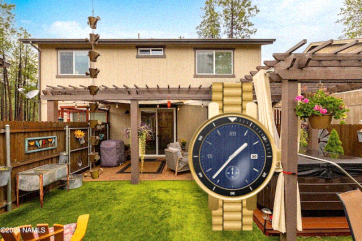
{"hour": 1, "minute": 37}
